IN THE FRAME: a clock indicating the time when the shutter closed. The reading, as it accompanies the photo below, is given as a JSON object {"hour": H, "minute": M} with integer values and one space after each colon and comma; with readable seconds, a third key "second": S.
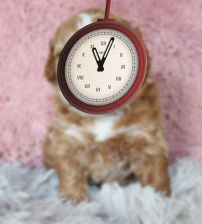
{"hour": 11, "minute": 3}
